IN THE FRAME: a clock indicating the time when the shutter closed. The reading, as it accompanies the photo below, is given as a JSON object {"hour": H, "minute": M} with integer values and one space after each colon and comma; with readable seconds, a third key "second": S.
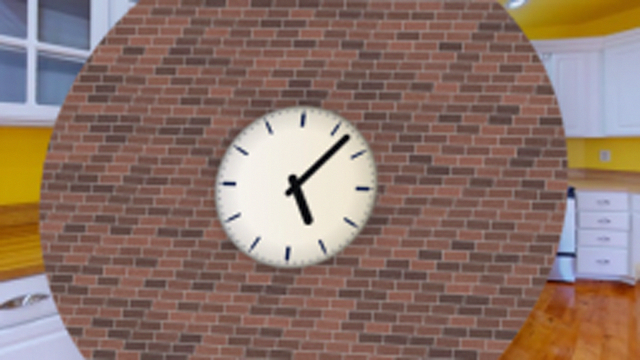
{"hour": 5, "minute": 7}
